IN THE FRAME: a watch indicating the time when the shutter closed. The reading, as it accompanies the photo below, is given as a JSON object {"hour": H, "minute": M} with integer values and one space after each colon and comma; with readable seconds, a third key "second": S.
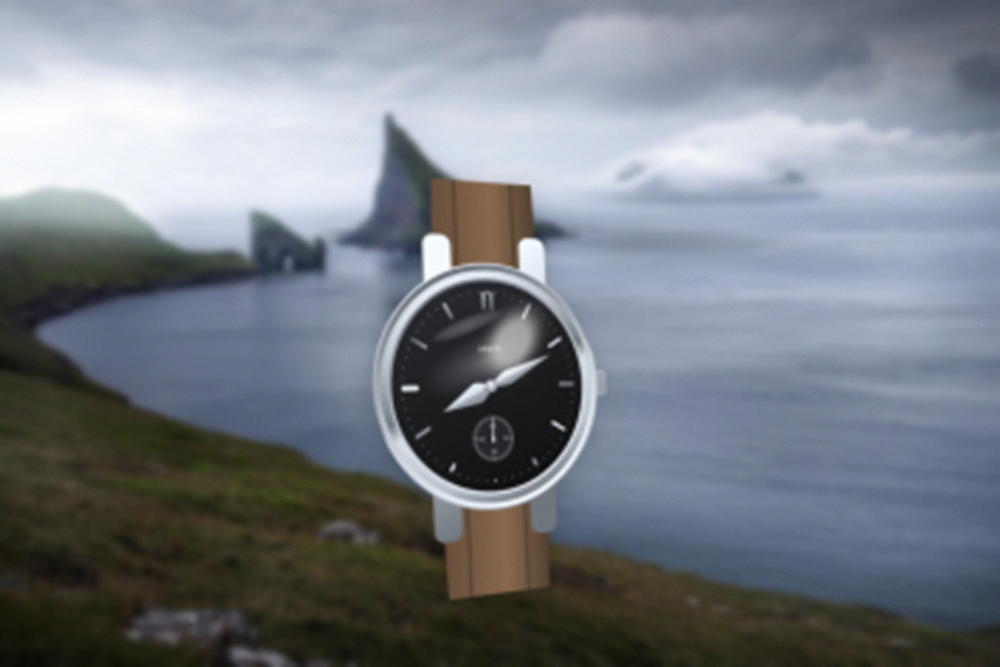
{"hour": 8, "minute": 11}
